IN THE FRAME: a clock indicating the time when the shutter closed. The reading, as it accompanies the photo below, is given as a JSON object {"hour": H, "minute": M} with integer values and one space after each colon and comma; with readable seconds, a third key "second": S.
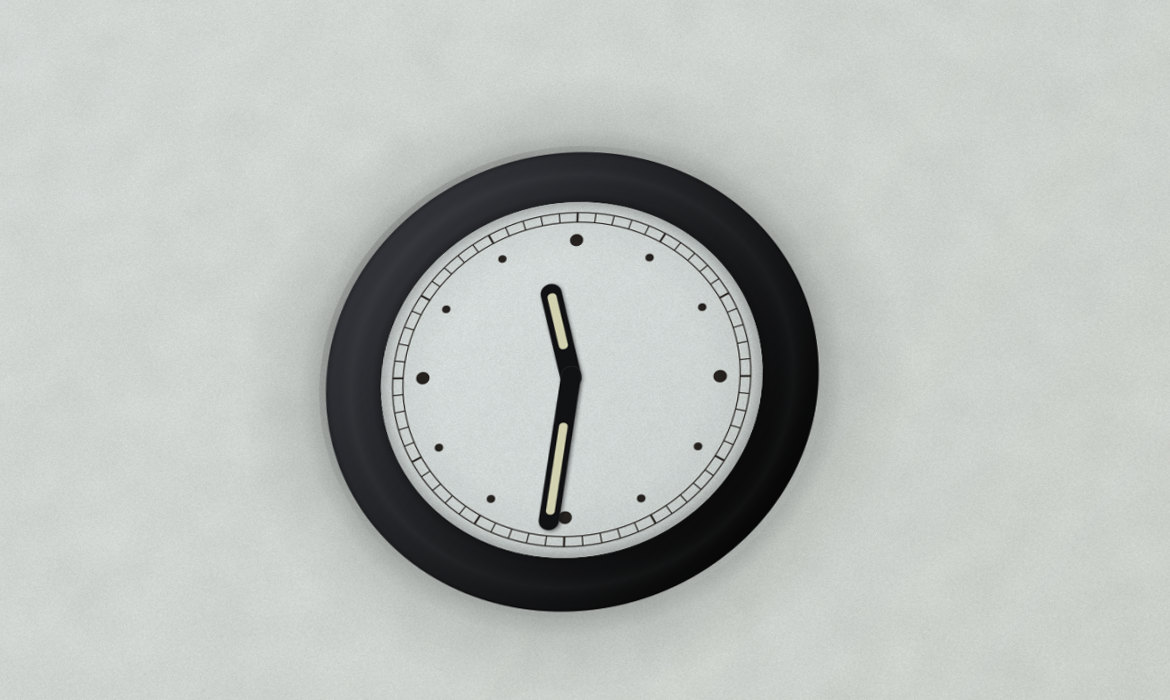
{"hour": 11, "minute": 31}
